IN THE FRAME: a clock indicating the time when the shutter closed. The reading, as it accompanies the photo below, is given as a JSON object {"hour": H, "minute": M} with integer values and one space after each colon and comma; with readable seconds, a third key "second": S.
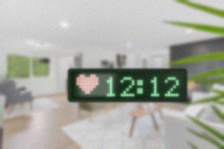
{"hour": 12, "minute": 12}
